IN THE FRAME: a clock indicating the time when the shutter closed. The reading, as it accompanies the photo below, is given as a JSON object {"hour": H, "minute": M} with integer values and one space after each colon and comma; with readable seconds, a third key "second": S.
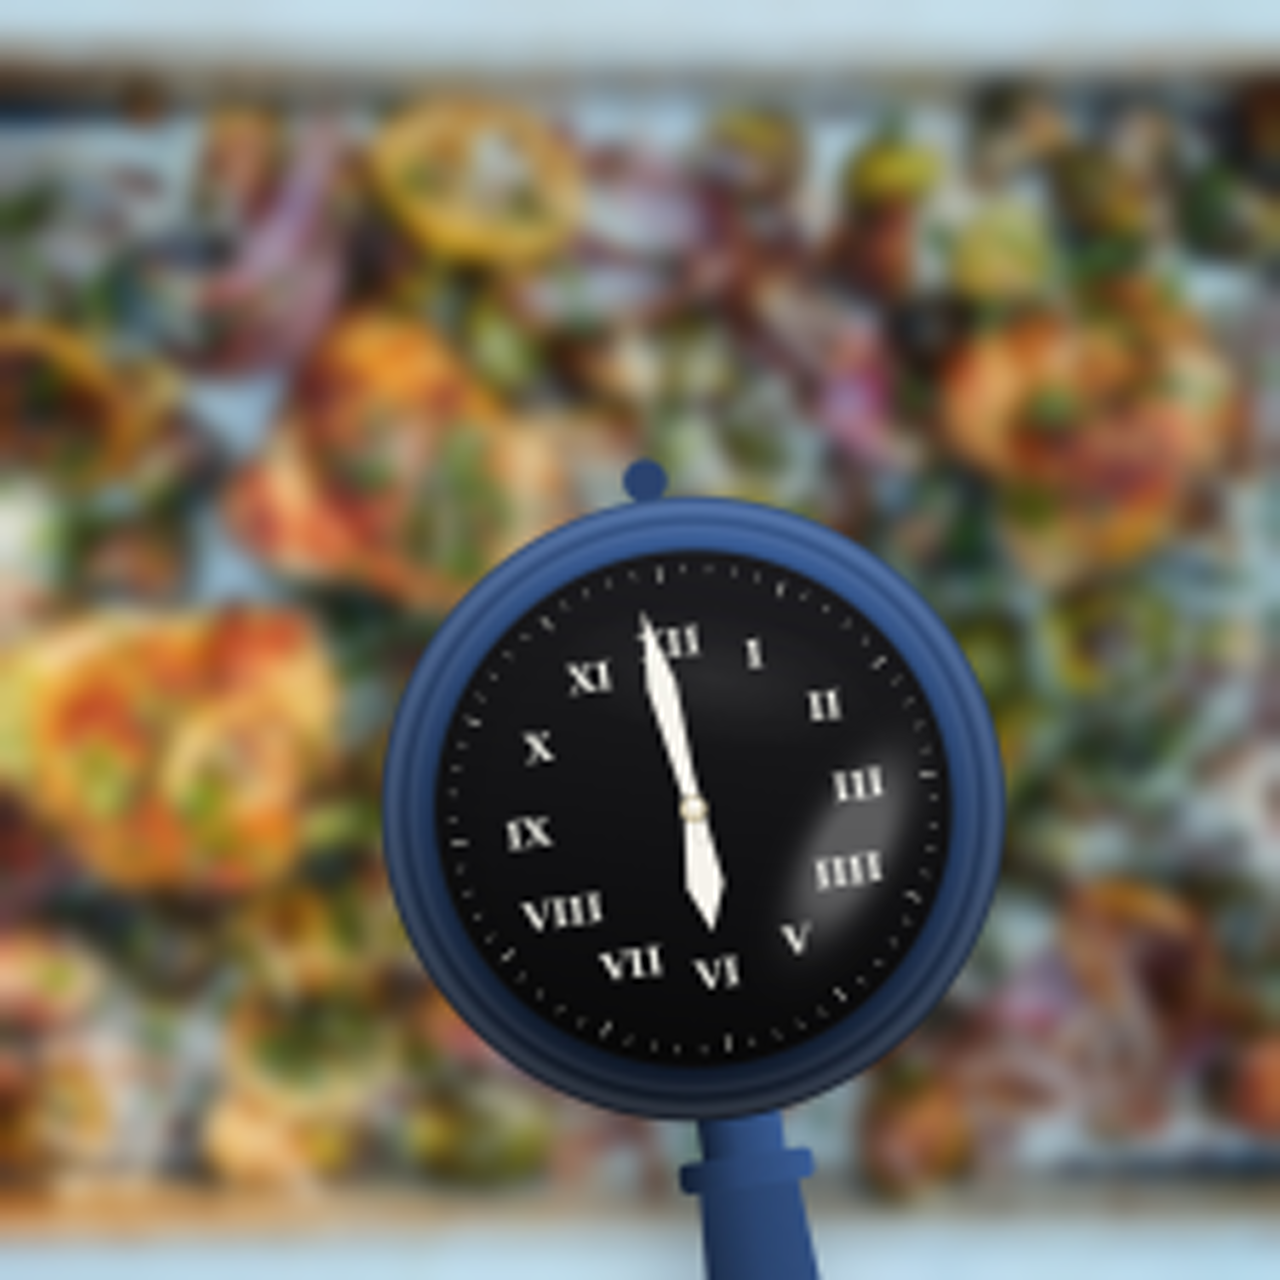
{"hour": 5, "minute": 59}
